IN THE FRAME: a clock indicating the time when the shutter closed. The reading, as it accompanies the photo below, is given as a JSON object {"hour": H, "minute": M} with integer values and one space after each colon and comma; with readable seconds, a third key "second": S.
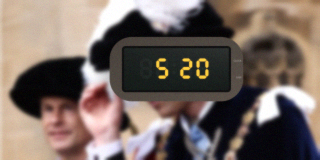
{"hour": 5, "minute": 20}
